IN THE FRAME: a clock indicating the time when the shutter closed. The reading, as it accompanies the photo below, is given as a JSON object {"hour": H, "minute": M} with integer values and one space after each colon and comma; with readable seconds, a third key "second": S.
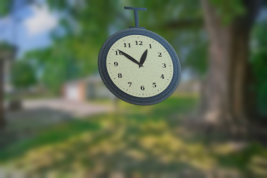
{"hour": 12, "minute": 51}
